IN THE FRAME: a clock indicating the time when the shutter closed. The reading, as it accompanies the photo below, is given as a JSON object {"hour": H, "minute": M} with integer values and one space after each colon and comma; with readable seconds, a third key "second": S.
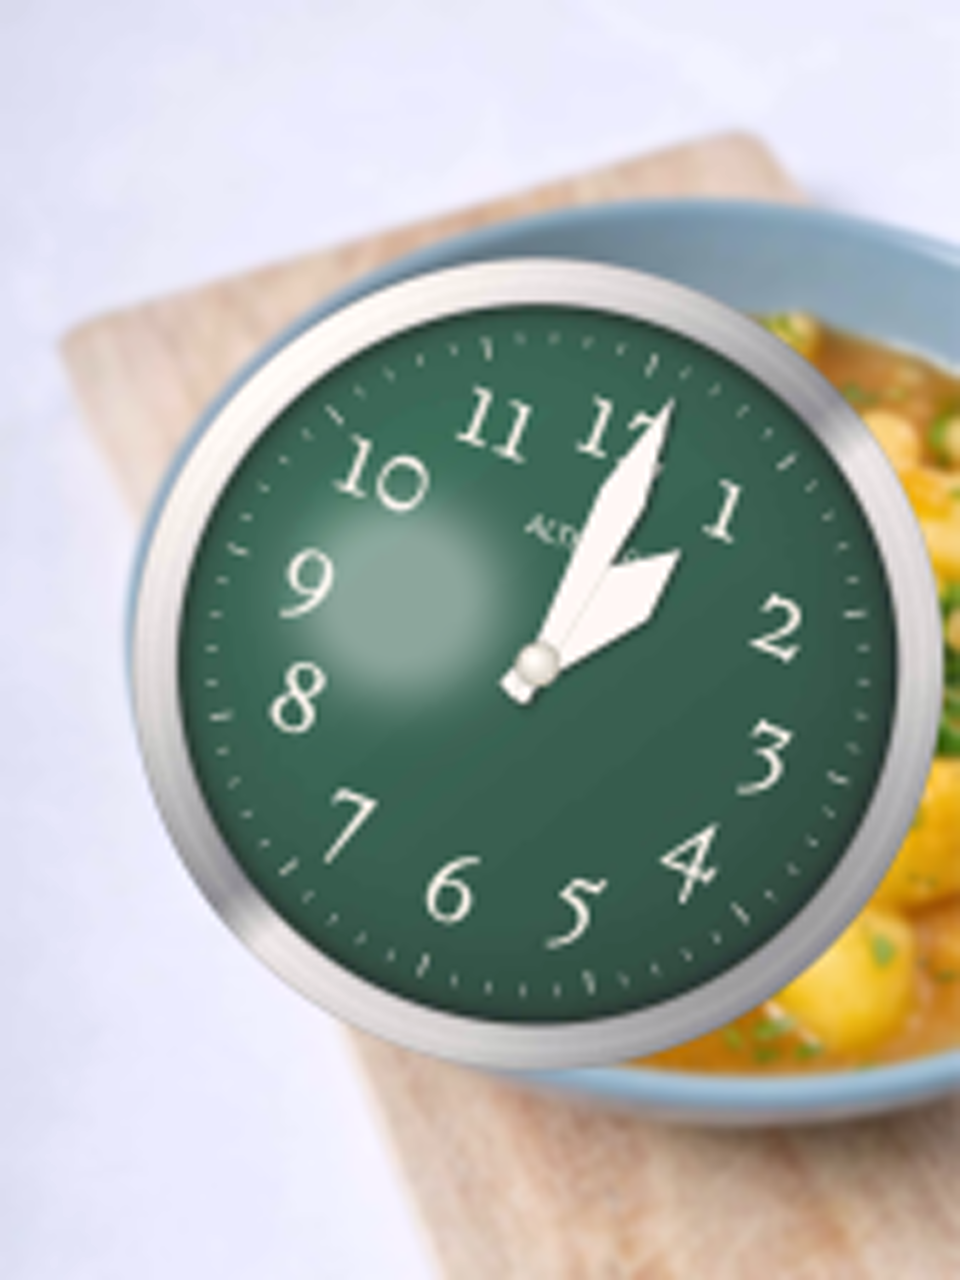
{"hour": 1, "minute": 1}
